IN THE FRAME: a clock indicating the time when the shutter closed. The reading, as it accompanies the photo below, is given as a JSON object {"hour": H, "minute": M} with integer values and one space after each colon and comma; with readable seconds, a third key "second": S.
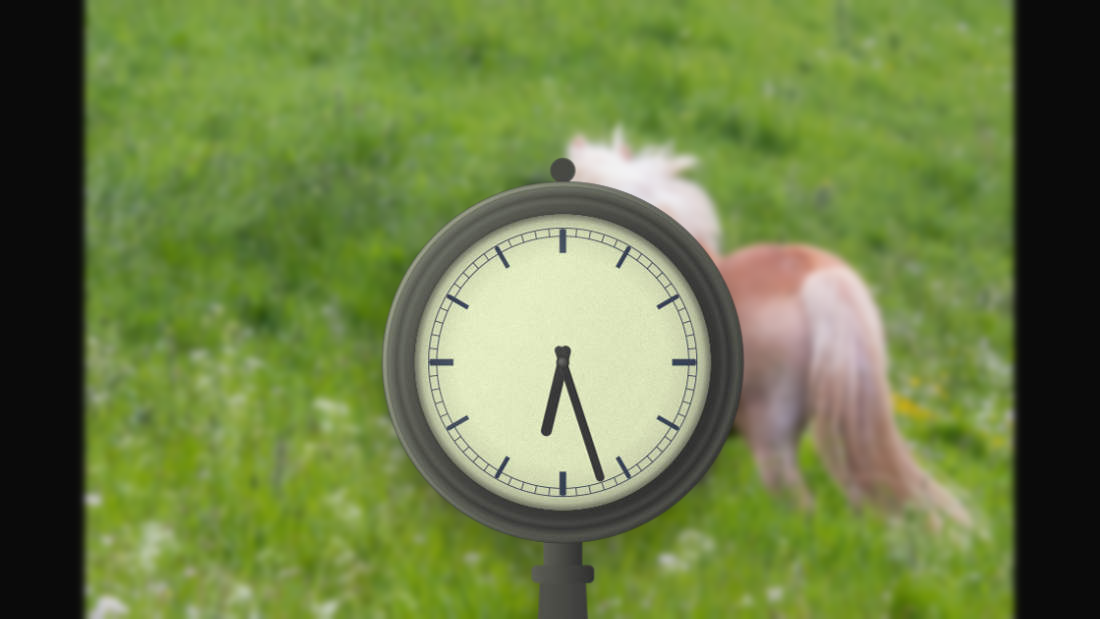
{"hour": 6, "minute": 27}
